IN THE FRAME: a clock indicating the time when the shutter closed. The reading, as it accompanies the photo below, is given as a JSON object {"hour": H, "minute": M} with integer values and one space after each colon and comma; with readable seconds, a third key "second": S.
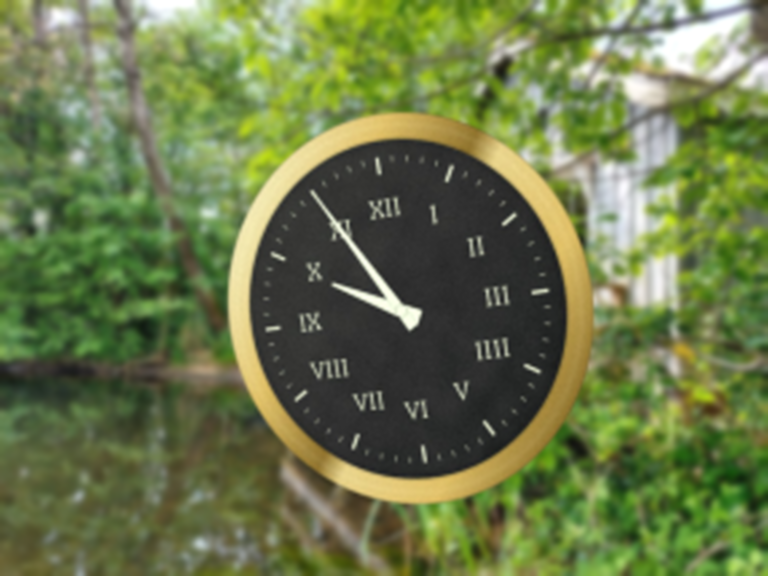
{"hour": 9, "minute": 55}
